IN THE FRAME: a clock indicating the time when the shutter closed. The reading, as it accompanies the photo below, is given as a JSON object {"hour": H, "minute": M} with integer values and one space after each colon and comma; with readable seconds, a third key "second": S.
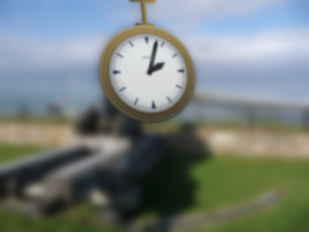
{"hour": 2, "minute": 3}
